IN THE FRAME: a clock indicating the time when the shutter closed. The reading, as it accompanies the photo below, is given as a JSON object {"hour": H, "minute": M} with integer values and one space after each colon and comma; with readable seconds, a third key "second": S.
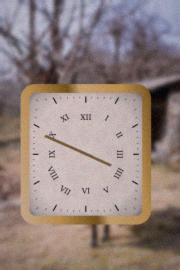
{"hour": 3, "minute": 49}
